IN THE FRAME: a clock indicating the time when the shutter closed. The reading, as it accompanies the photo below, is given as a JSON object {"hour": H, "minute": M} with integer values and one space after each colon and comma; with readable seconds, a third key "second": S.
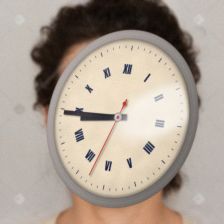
{"hour": 8, "minute": 44, "second": 33}
